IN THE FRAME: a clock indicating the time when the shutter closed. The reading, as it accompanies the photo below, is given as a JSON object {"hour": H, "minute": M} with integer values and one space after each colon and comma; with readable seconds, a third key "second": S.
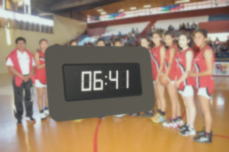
{"hour": 6, "minute": 41}
